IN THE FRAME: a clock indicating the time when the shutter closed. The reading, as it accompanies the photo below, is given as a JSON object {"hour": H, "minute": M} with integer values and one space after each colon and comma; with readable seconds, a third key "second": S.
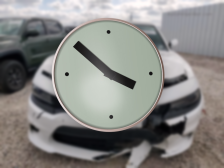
{"hour": 3, "minute": 52}
